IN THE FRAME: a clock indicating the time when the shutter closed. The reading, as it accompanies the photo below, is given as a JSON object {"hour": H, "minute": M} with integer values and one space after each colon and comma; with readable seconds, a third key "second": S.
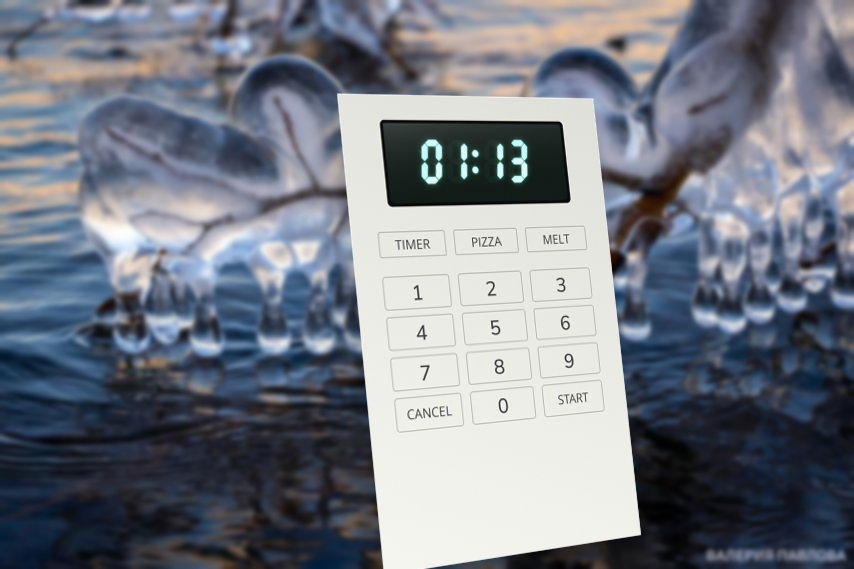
{"hour": 1, "minute": 13}
